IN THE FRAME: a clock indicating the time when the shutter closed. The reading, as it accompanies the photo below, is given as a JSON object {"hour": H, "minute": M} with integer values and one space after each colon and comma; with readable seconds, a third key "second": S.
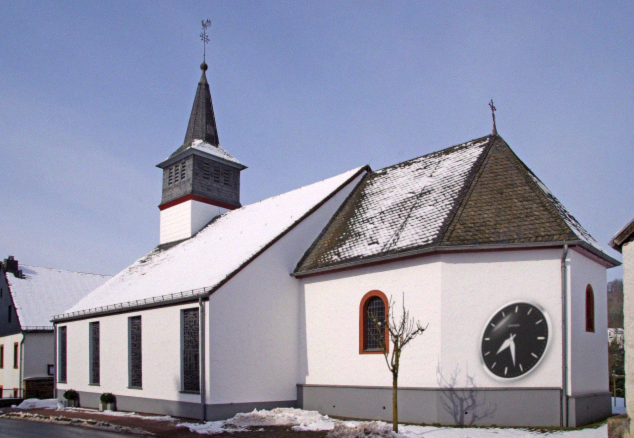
{"hour": 7, "minute": 27}
